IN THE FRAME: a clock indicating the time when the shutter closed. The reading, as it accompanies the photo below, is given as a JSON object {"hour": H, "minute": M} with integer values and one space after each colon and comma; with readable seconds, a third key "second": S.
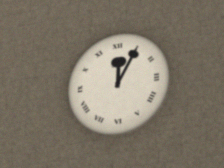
{"hour": 12, "minute": 5}
